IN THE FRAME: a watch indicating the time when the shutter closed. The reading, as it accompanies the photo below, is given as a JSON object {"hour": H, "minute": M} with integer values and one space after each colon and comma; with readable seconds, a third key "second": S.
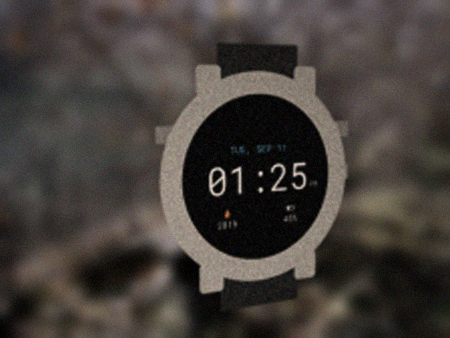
{"hour": 1, "minute": 25}
